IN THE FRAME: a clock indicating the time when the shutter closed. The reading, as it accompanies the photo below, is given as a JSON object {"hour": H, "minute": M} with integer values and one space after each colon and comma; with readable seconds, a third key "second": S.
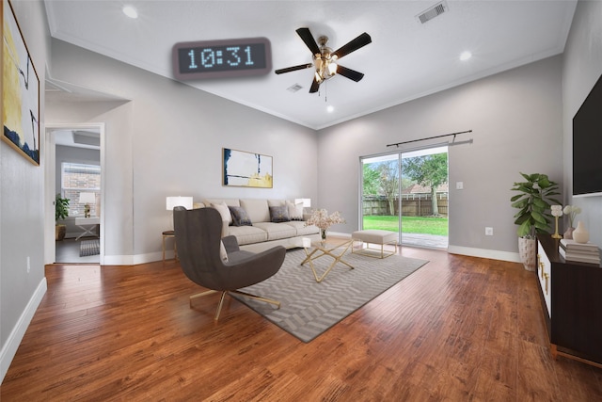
{"hour": 10, "minute": 31}
